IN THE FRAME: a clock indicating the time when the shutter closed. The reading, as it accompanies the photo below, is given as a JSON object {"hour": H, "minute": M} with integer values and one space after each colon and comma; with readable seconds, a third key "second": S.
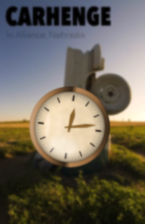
{"hour": 12, "minute": 13}
